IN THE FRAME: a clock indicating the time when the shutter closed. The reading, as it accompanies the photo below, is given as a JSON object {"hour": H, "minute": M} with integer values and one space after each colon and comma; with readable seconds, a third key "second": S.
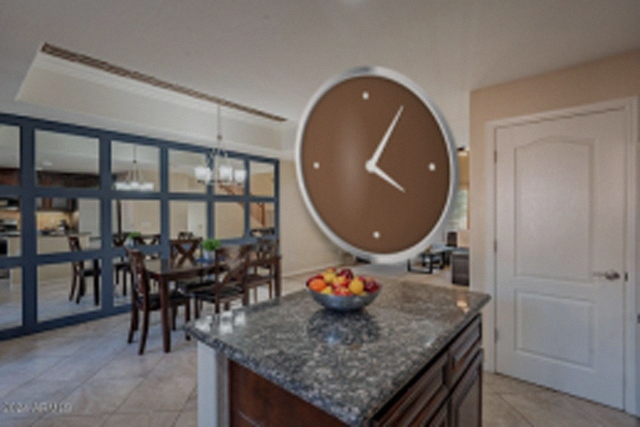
{"hour": 4, "minute": 6}
